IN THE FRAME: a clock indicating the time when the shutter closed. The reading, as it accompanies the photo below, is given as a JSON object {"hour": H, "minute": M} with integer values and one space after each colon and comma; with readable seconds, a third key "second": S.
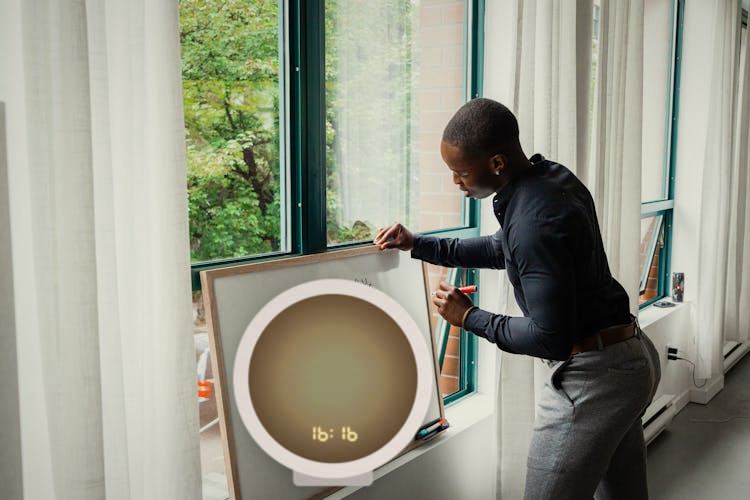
{"hour": 16, "minute": 16}
